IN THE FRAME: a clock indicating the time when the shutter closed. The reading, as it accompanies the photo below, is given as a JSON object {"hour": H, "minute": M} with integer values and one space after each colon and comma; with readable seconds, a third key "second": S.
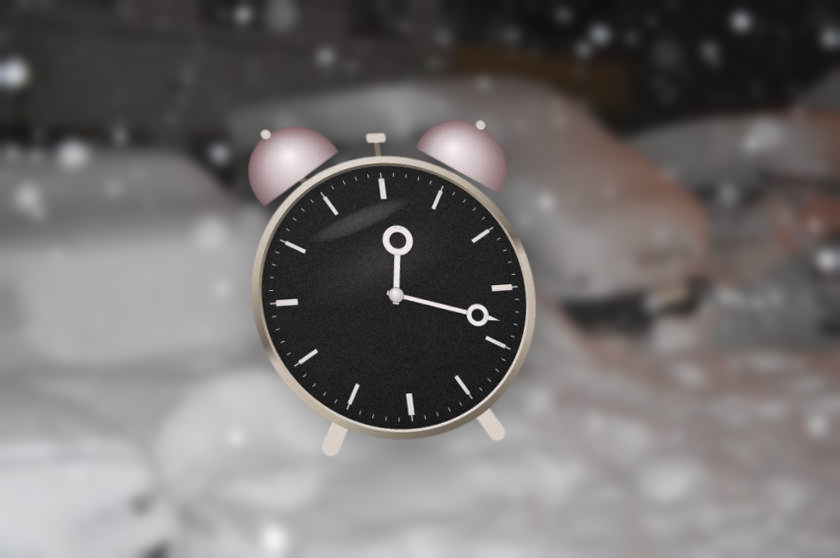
{"hour": 12, "minute": 18}
